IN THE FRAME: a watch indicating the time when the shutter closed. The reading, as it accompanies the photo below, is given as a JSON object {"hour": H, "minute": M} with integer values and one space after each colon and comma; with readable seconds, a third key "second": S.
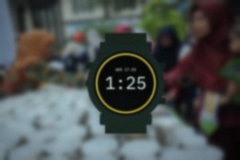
{"hour": 1, "minute": 25}
